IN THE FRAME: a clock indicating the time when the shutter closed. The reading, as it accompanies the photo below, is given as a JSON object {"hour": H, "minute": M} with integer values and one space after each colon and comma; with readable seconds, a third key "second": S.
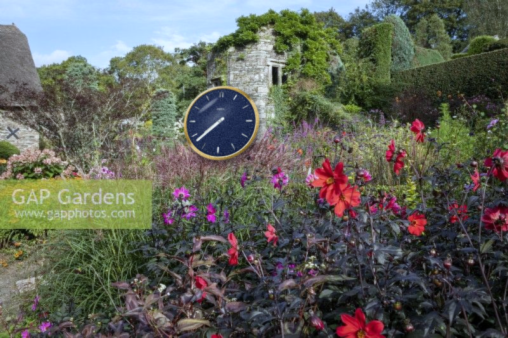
{"hour": 7, "minute": 38}
